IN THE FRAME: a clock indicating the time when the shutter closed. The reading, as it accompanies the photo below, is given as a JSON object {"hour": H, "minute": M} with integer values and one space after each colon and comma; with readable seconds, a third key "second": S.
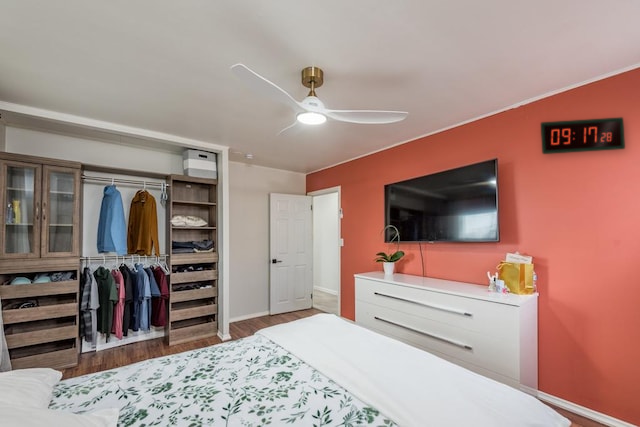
{"hour": 9, "minute": 17}
